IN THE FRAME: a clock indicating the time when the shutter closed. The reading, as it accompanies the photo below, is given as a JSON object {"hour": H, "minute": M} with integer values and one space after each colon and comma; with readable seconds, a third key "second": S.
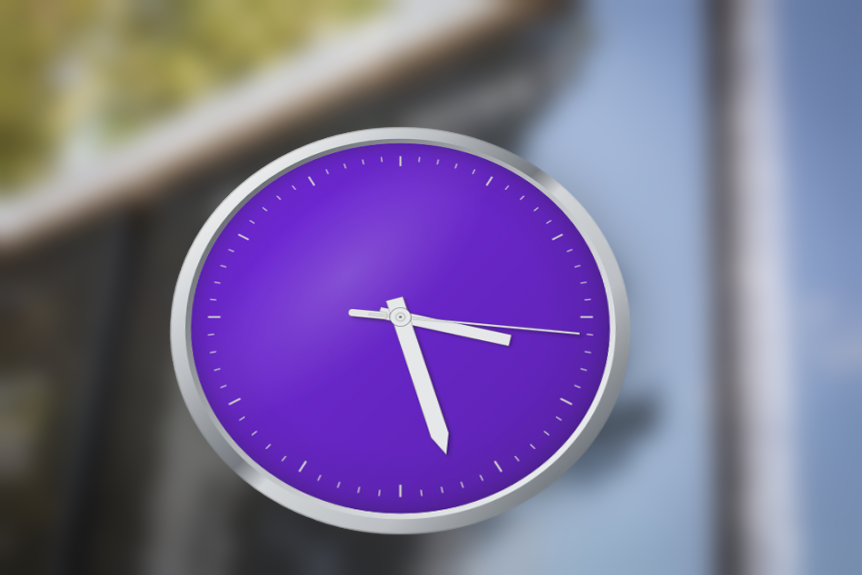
{"hour": 3, "minute": 27, "second": 16}
